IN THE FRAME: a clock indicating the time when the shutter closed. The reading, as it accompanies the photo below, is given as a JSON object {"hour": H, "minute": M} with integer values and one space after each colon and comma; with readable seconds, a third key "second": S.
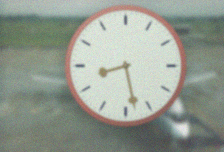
{"hour": 8, "minute": 28}
